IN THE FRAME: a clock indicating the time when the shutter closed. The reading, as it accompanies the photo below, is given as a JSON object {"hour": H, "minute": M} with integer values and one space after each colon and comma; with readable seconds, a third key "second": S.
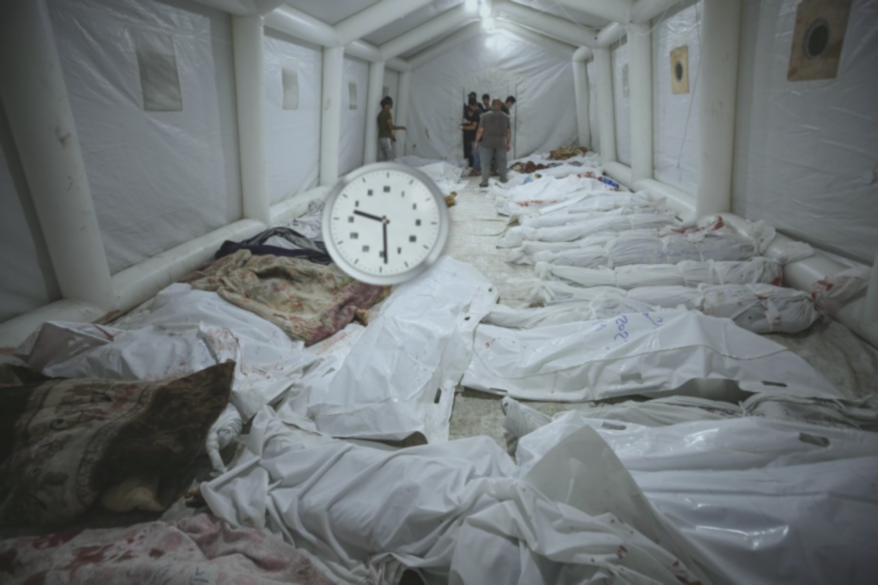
{"hour": 9, "minute": 29}
